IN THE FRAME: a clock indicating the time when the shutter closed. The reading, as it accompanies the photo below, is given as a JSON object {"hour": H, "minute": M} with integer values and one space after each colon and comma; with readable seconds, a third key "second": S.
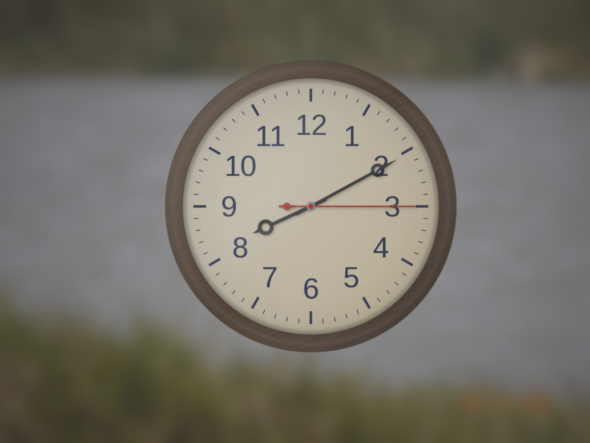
{"hour": 8, "minute": 10, "second": 15}
